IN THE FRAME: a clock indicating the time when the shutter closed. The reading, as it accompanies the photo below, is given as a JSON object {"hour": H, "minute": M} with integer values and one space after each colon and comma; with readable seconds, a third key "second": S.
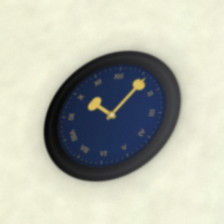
{"hour": 10, "minute": 6}
